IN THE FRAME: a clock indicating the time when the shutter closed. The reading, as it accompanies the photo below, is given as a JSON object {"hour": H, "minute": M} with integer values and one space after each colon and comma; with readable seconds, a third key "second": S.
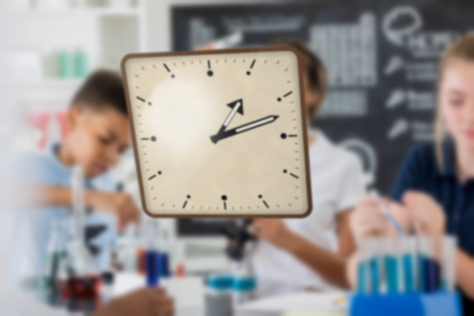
{"hour": 1, "minute": 12}
